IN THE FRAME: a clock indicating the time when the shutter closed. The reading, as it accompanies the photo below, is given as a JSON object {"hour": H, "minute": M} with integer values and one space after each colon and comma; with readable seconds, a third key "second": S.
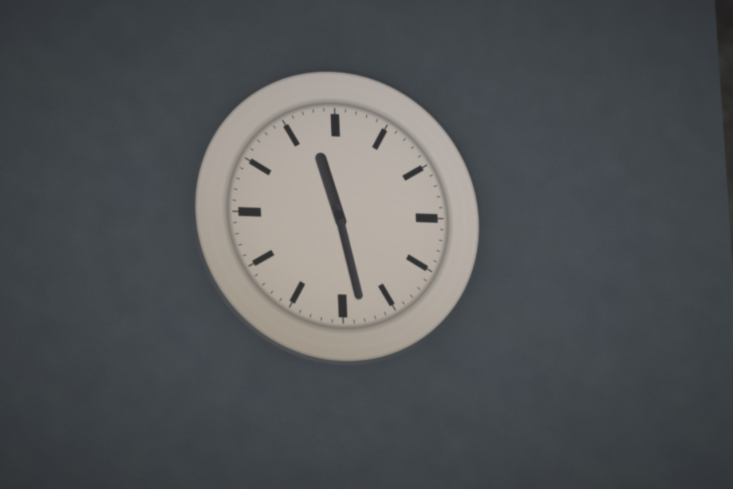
{"hour": 11, "minute": 28}
